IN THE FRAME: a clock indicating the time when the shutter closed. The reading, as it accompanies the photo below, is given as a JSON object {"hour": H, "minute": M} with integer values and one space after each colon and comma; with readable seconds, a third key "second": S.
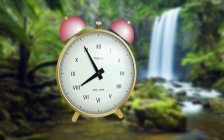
{"hour": 7, "minute": 55}
